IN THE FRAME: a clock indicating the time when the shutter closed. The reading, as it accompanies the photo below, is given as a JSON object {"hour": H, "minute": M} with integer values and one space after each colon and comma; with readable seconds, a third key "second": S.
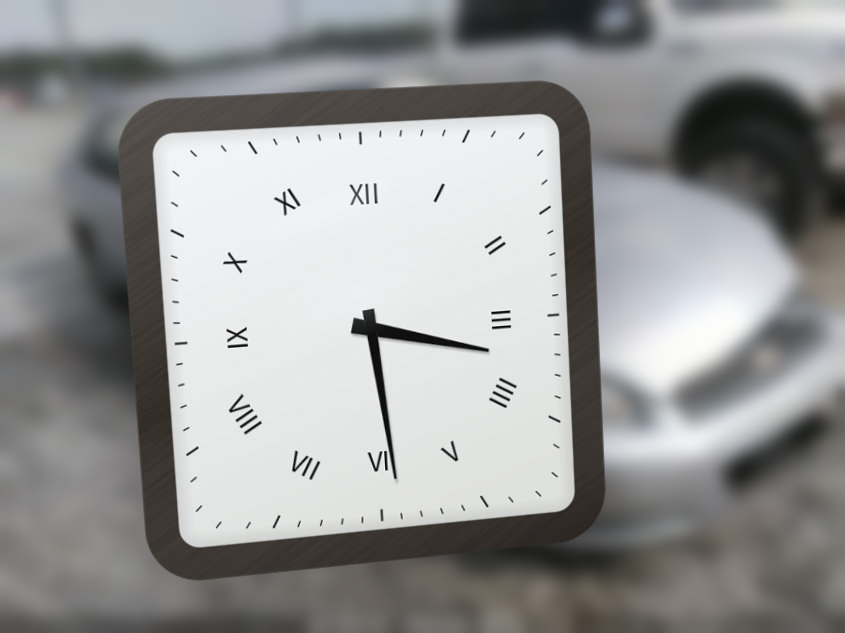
{"hour": 3, "minute": 29}
